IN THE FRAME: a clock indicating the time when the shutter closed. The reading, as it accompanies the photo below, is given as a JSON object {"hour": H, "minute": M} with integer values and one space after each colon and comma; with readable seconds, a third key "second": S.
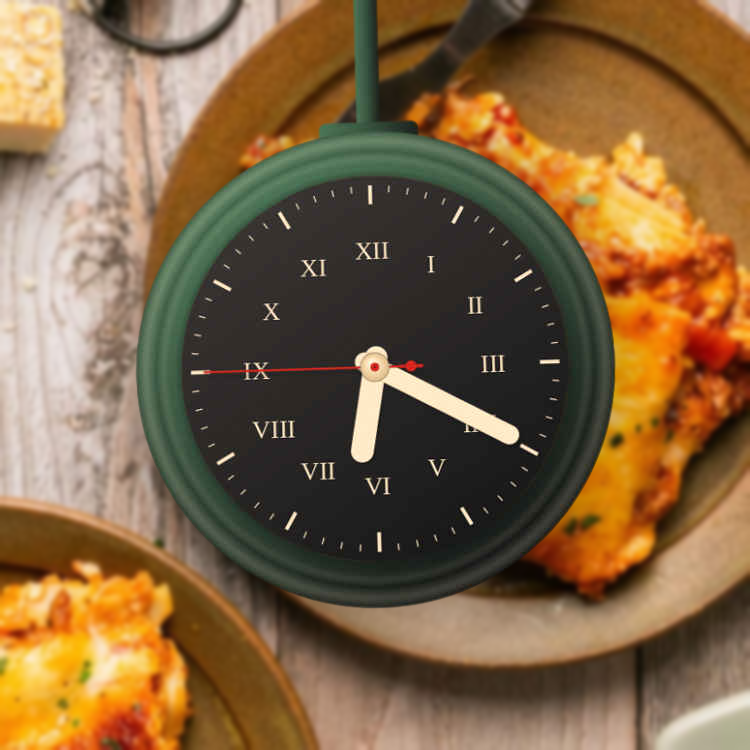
{"hour": 6, "minute": 19, "second": 45}
